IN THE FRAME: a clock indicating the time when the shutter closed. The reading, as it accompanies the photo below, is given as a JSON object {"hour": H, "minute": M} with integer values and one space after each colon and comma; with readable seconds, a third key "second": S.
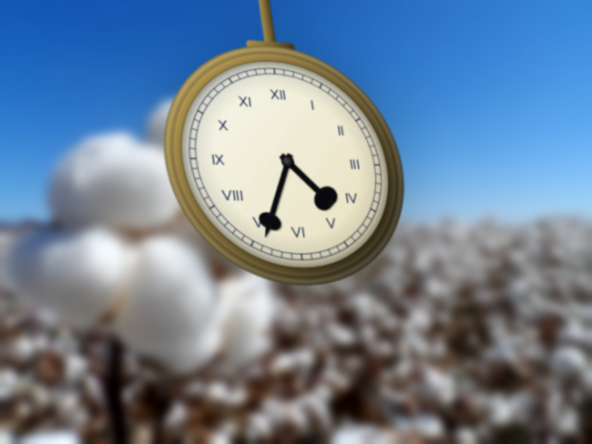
{"hour": 4, "minute": 34}
